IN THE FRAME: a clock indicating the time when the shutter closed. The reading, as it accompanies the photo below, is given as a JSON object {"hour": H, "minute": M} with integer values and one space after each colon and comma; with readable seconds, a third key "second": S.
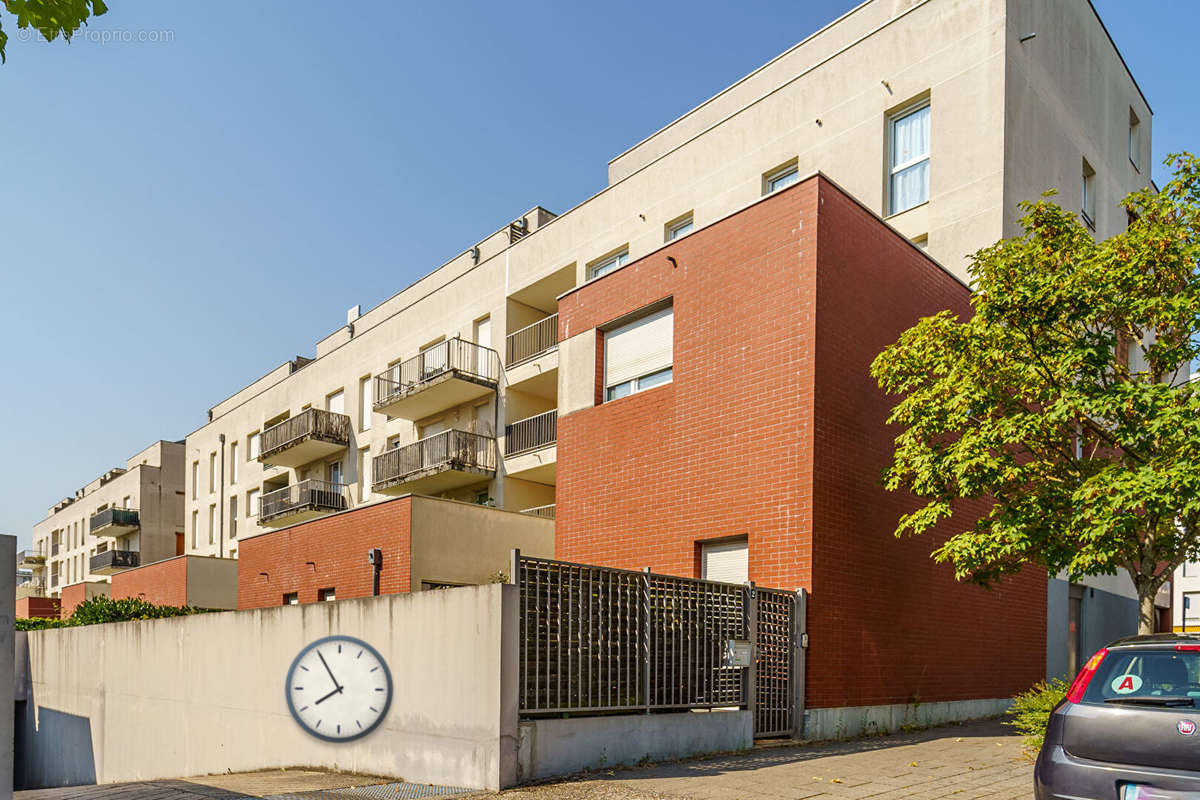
{"hour": 7, "minute": 55}
